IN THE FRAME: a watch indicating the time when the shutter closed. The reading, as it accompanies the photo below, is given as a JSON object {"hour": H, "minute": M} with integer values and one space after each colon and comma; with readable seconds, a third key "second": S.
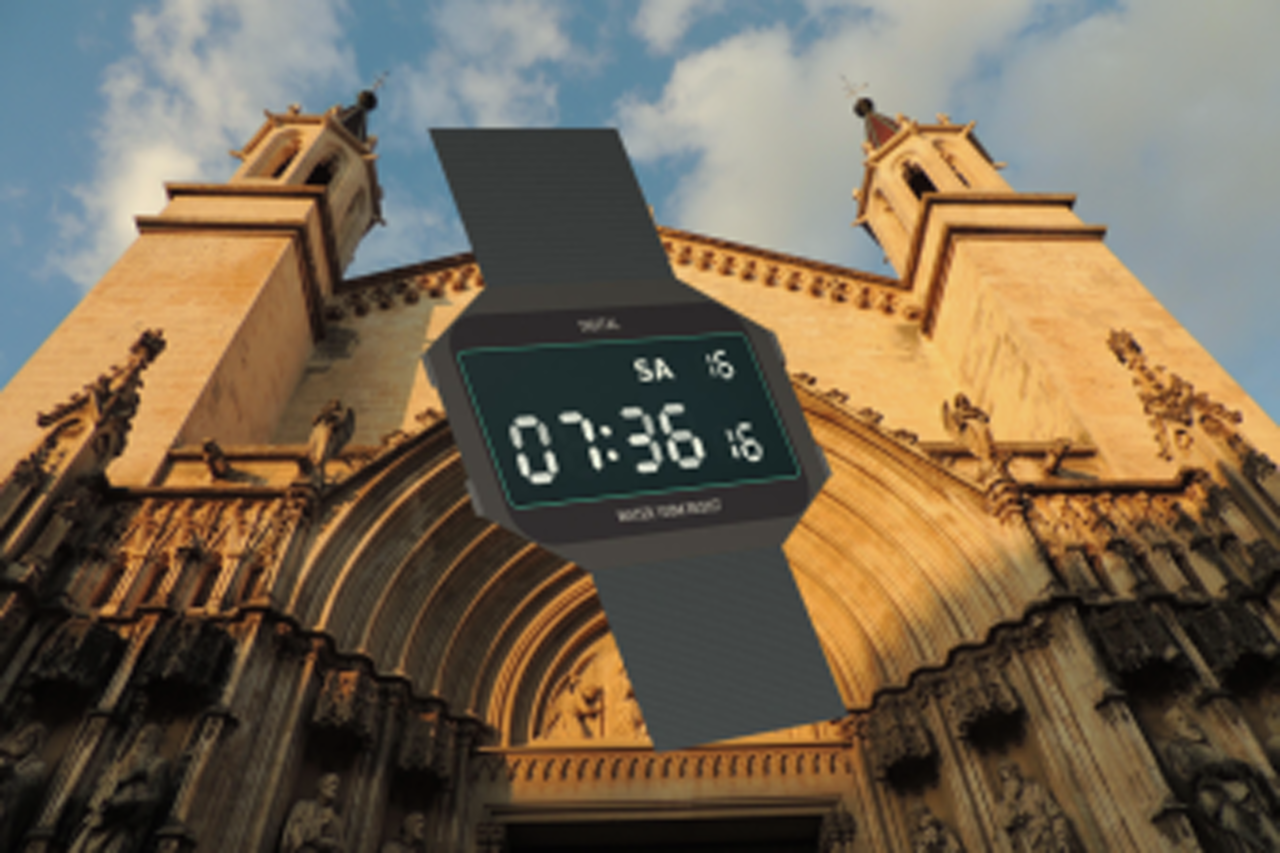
{"hour": 7, "minute": 36, "second": 16}
